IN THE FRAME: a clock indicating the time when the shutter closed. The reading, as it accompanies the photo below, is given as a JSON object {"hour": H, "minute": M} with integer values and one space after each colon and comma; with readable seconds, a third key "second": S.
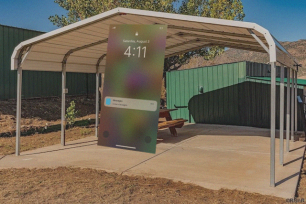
{"hour": 4, "minute": 11}
